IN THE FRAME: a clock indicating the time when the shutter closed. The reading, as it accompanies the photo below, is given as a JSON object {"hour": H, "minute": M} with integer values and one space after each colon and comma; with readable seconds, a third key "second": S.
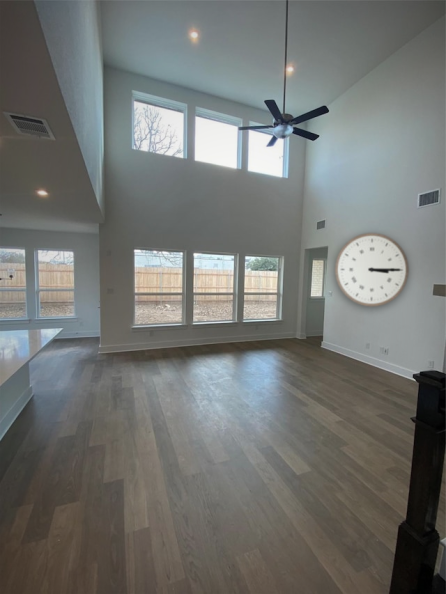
{"hour": 3, "minute": 15}
